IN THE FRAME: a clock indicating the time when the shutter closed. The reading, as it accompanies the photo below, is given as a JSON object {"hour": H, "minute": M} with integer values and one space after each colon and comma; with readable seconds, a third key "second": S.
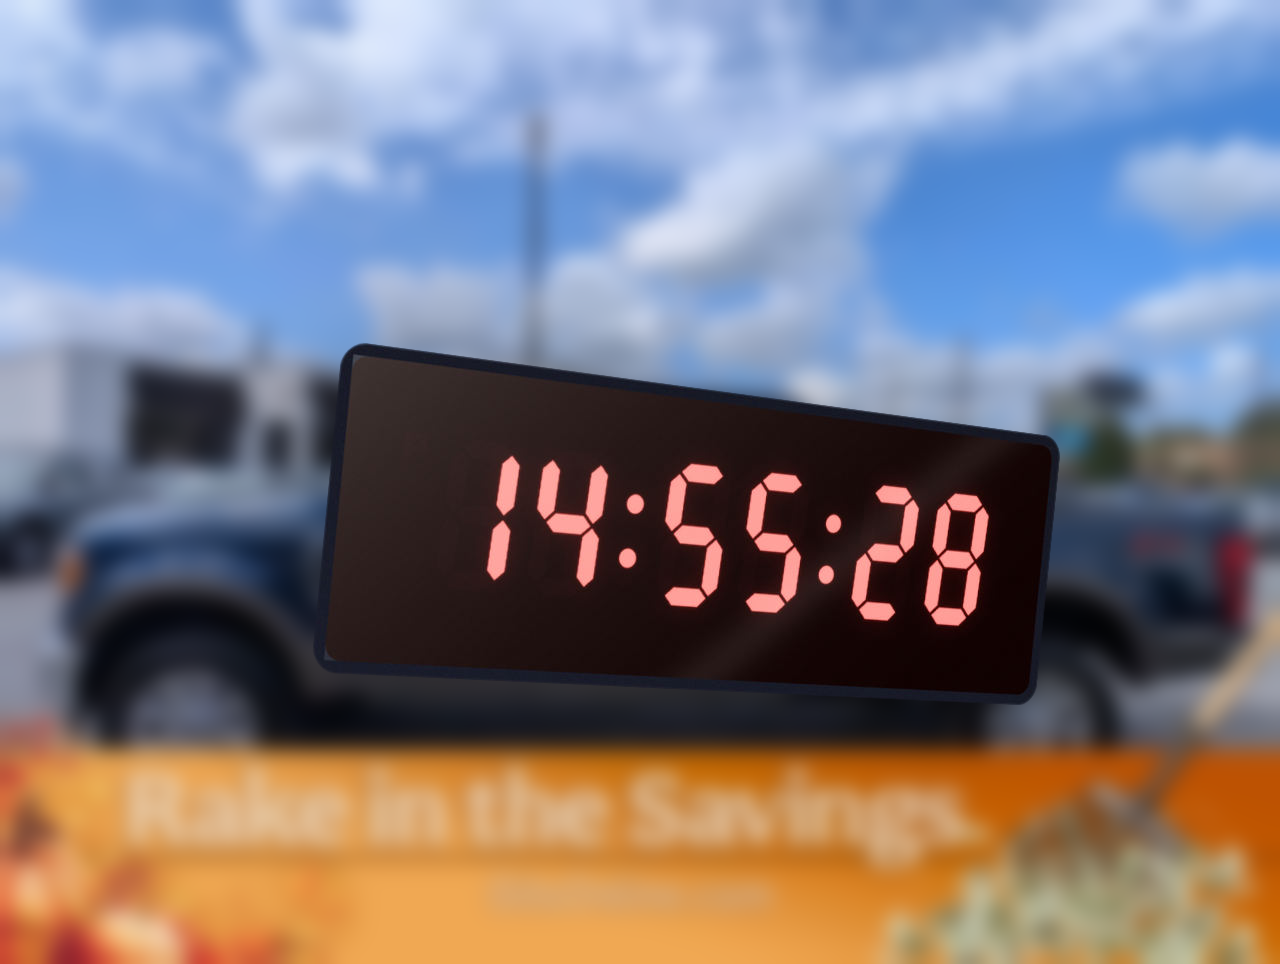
{"hour": 14, "minute": 55, "second": 28}
